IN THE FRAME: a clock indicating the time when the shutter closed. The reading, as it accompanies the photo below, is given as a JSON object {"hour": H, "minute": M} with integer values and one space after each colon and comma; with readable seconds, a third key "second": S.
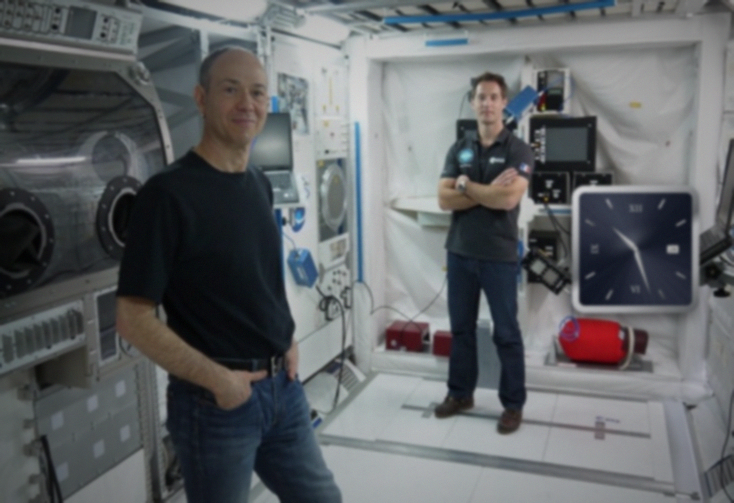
{"hour": 10, "minute": 27}
